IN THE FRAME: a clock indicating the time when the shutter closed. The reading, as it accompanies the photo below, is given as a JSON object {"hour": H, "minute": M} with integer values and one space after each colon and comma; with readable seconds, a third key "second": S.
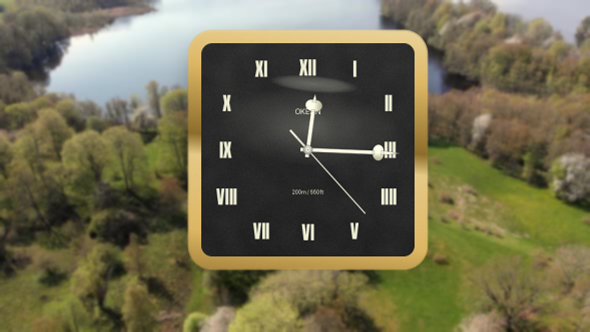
{"hour": 12, "minute": 15, "second": 23}
